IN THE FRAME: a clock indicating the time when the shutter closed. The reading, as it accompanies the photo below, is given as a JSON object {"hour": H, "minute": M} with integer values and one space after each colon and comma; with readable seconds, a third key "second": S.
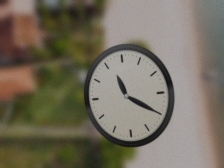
{"hour": 11, "minute": 20}
